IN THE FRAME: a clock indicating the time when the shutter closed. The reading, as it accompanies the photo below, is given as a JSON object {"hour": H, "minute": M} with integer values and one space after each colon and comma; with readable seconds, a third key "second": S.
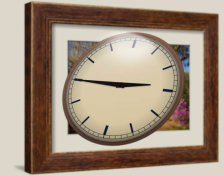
{"hour": 2, "minute": 45}
